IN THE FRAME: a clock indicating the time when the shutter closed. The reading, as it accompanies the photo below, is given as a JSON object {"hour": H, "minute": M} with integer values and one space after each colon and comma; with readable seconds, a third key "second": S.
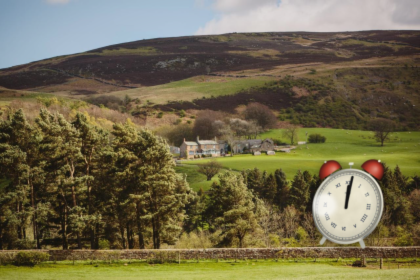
{"hour": 12, "minute": 1}
